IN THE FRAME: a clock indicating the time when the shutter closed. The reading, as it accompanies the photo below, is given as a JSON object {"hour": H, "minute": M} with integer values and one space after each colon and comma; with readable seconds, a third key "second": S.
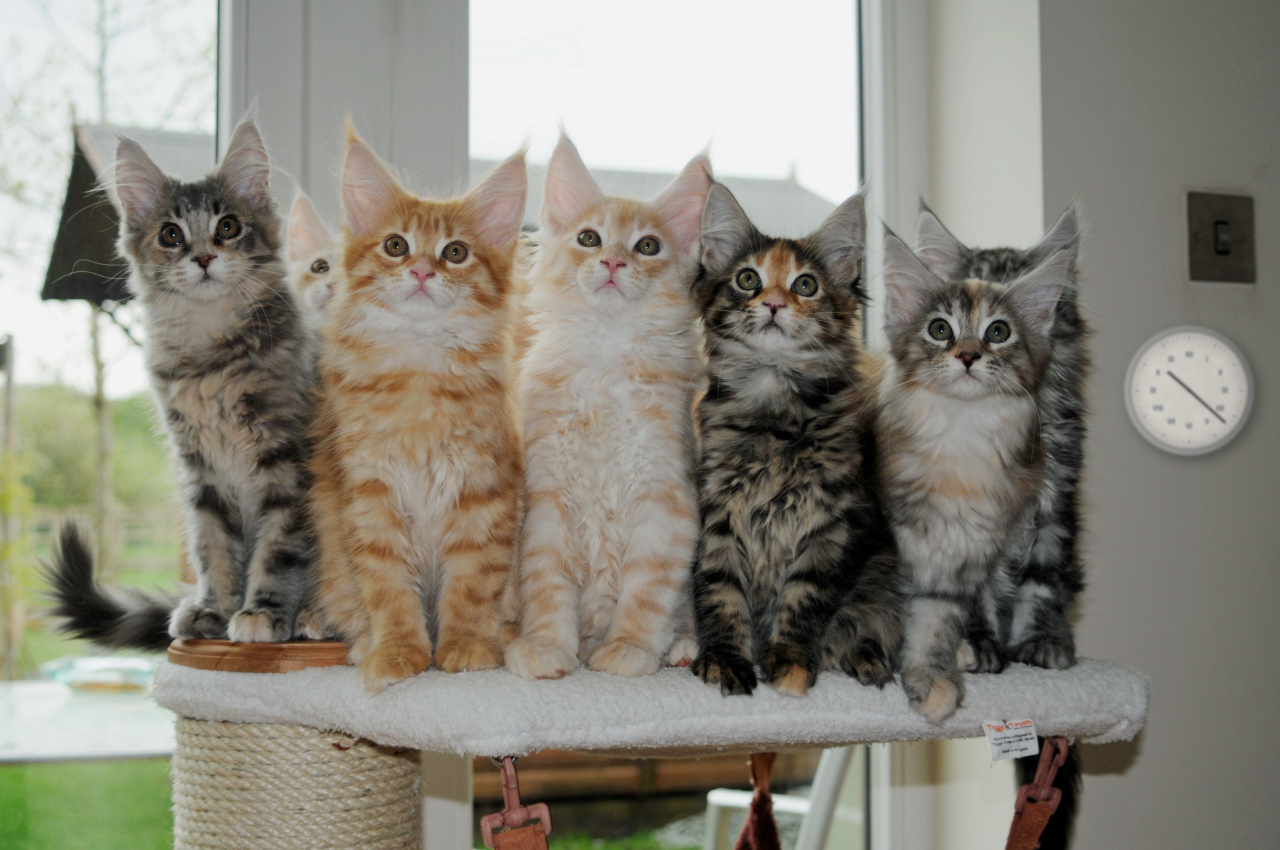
{"hour": 10, "minute": 22}
